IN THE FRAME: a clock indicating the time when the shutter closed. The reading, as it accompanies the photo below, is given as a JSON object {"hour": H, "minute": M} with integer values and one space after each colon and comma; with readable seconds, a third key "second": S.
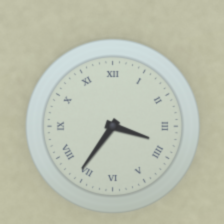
{"hour": 3, "minute": 36}
